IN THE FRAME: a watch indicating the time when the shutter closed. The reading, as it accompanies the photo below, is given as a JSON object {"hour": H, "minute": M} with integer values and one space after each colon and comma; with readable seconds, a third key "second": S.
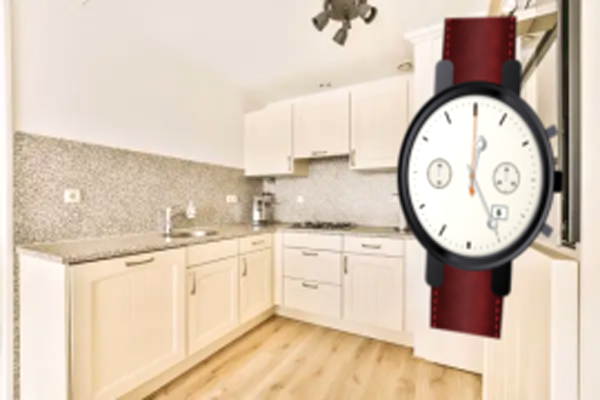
{"hour": 12, "minute": 25}
